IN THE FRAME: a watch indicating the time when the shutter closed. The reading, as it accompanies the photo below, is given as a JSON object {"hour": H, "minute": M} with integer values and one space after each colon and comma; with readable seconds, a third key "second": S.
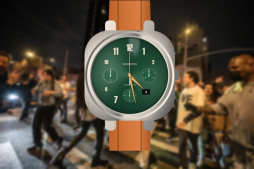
{"hour": 4, "minute": 28}
